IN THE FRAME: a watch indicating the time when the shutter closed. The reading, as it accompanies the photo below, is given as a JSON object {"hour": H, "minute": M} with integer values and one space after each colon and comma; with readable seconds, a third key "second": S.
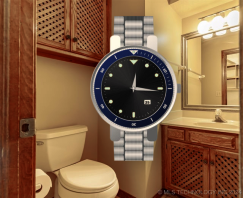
{"hour": 12, "minute": 16}
